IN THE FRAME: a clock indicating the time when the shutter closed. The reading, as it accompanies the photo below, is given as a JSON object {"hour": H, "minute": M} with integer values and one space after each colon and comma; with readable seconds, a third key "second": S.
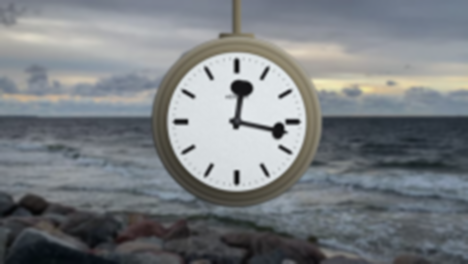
{"hour": 12, "minute": 17}
